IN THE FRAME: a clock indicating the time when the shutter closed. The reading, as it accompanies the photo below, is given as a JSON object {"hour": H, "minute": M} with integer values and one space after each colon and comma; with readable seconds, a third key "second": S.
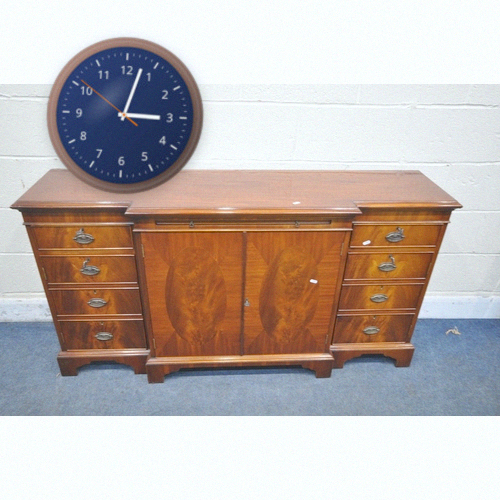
{"hour": 3, "minute": 2, "second": 51}
